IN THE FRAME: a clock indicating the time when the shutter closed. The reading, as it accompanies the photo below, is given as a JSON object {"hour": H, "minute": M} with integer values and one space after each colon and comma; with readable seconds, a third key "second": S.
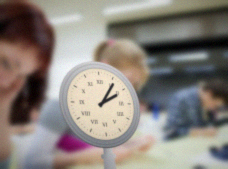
{"hour": 2, "minute": 6}
